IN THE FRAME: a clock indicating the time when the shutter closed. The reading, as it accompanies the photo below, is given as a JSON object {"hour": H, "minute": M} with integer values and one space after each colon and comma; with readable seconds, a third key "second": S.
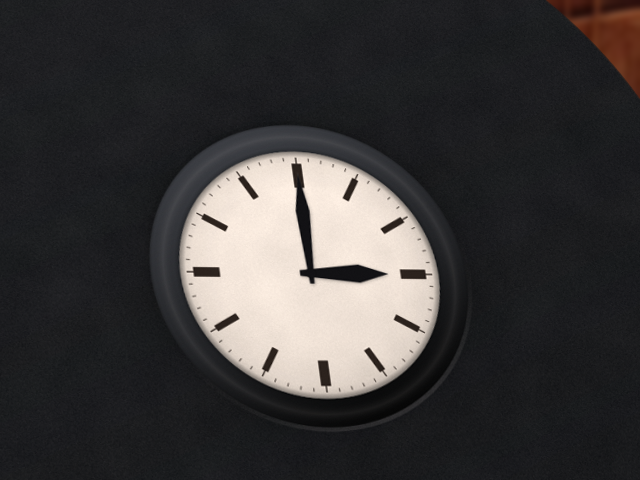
{"hour": 3, "minute": 0}
